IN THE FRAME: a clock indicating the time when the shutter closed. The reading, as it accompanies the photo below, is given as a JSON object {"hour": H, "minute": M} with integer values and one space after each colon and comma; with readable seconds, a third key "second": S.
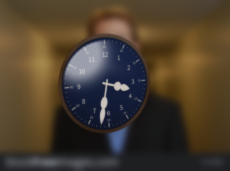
{"hour": 3, "minute": 32}
